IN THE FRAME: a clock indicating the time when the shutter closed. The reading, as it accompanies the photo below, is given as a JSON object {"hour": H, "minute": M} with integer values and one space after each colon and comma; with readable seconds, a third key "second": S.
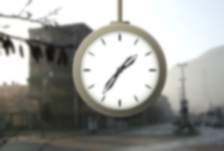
{"hour": 1, "minute": 36}
